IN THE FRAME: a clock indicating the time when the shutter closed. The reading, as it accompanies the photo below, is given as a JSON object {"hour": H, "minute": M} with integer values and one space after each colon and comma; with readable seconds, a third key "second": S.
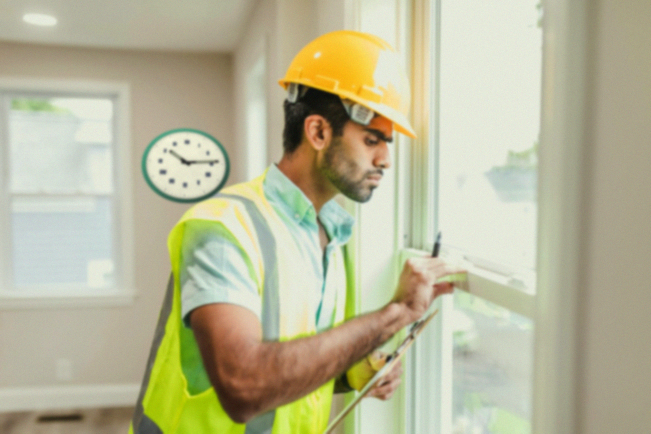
{"hour": 10, "minute": 14}
